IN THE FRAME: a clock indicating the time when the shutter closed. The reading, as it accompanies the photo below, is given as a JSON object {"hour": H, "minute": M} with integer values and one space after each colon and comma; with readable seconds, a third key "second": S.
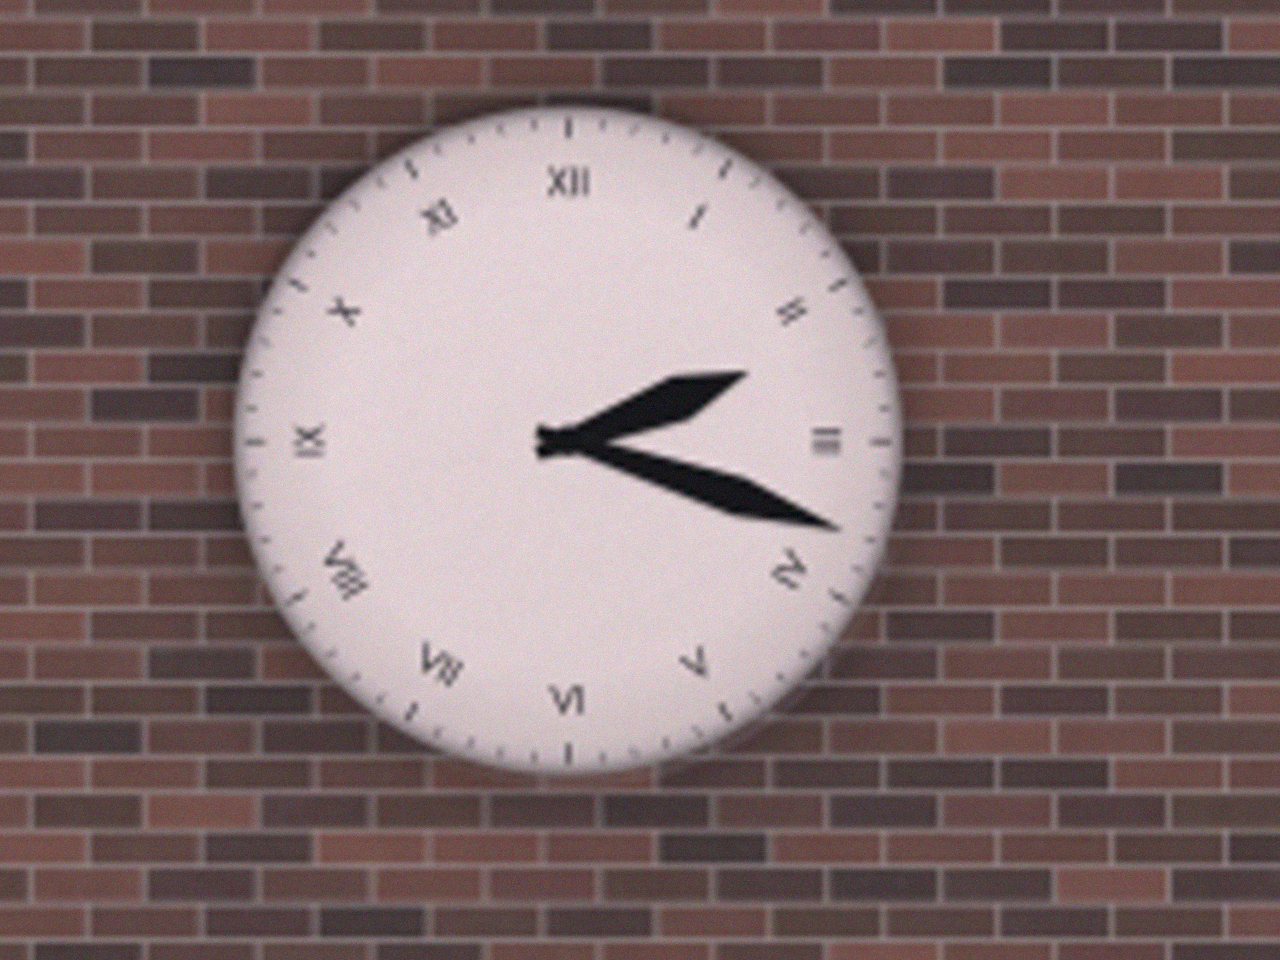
{"hour": 2, "minute": 18}
